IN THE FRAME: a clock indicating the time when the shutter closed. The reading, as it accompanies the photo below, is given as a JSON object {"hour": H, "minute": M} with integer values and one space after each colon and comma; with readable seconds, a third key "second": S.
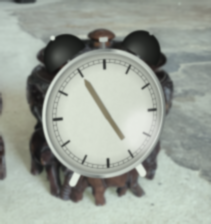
{"hour": 4, "minute": 55}
